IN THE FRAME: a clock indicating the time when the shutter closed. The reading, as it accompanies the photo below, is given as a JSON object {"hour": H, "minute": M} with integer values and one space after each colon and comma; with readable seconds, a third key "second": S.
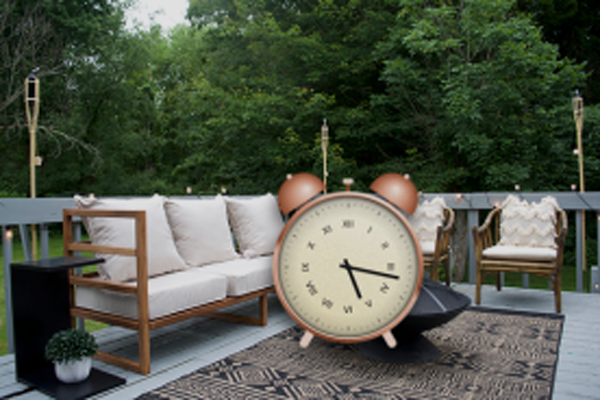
{"hour": 5, "minute": 17}
